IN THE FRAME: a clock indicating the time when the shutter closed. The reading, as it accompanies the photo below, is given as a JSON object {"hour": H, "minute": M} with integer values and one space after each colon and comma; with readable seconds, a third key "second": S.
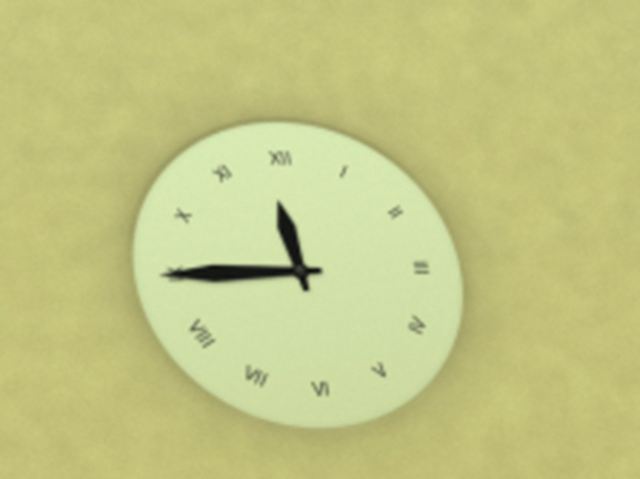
{"hour": 11, "minute": 45}
